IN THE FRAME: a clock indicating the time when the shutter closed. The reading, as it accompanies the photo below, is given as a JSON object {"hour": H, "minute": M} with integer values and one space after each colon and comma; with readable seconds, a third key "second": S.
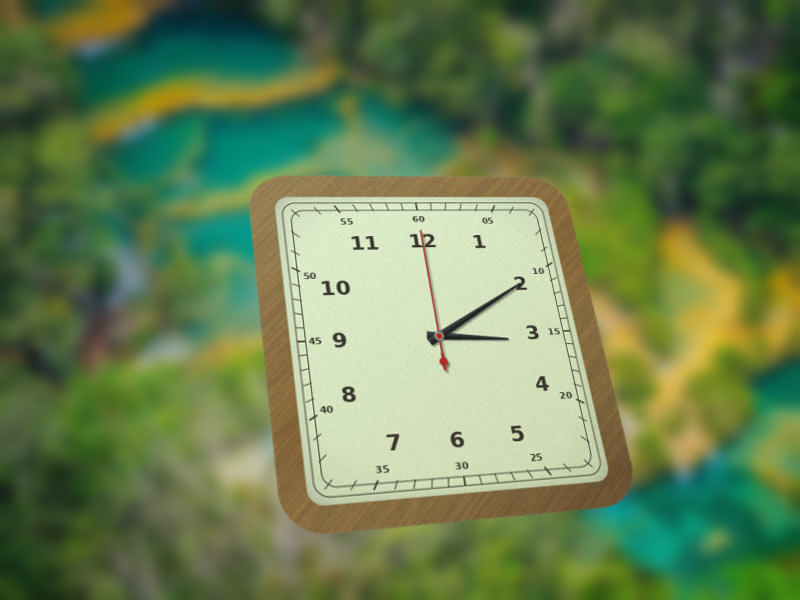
{"hour": 3, "minute": 10, "second": 0}
